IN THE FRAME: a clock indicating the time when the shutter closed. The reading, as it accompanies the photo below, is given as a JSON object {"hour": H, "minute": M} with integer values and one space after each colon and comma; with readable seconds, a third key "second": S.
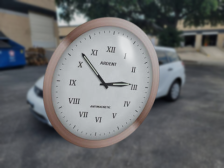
{"hour": 2, "minute": 52}
